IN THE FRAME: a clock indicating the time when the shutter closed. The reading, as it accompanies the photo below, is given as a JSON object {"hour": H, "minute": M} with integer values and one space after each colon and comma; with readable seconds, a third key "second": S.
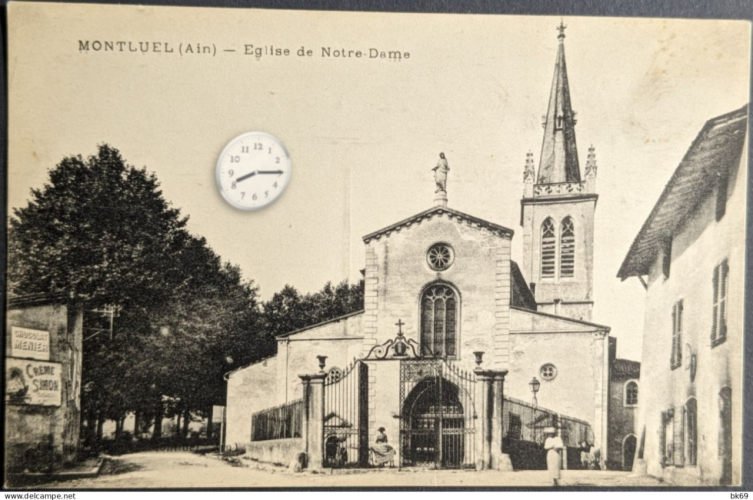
{"hour": 8, "minute": 15}
